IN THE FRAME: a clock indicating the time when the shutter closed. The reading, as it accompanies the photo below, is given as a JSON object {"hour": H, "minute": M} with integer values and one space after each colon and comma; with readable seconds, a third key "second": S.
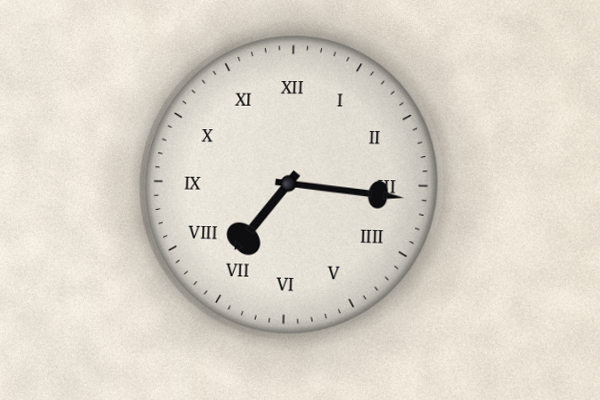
{"hour": 7, "minute": 16}
